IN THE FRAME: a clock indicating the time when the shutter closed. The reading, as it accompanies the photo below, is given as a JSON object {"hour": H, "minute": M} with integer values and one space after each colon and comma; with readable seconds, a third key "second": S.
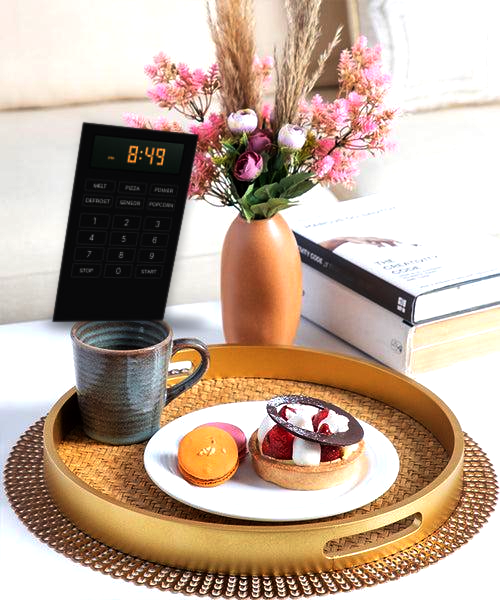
{"hour": 8, "minute": 49}
